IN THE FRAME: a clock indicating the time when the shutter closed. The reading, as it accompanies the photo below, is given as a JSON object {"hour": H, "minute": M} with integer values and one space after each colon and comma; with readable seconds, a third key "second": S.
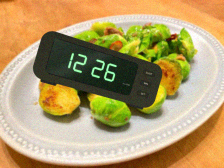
{"hour": 12, "minute": 26}
